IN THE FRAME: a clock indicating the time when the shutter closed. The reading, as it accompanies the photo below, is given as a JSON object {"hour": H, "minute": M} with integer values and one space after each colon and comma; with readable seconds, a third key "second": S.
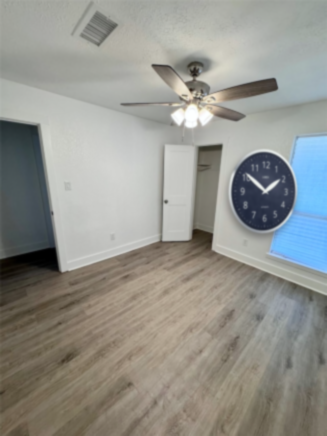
{"hour": 1, "minute": 51}
